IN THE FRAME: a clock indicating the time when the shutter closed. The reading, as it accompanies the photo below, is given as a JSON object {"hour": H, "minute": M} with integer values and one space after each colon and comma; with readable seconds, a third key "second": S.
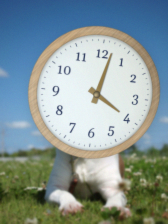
{"hour": 4, "minute": 2}
